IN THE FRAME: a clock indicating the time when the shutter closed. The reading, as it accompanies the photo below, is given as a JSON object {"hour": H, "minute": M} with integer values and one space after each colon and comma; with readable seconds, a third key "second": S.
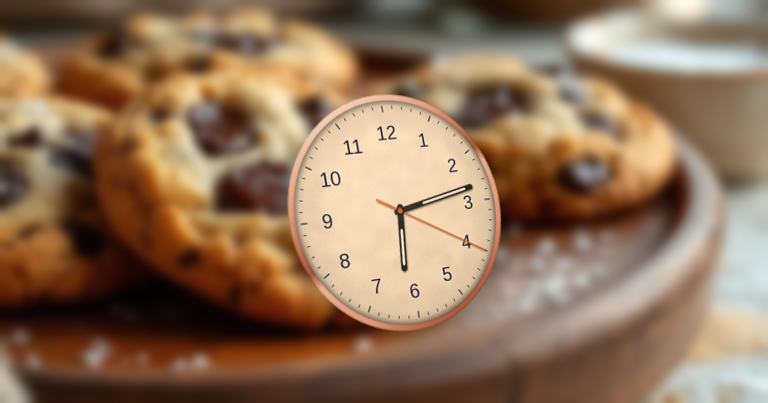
{"hour": 6, "minute": 13, "second": 20}
